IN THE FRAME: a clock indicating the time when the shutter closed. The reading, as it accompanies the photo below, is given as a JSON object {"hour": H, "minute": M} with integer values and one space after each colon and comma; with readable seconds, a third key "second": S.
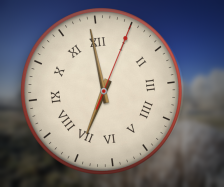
{"hour": 6, "minute": 59, "second": 5}
